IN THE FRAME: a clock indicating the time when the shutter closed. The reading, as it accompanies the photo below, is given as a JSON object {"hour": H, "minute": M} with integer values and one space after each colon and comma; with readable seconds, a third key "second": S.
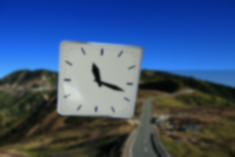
{"hour": 11, "minute": 18}
